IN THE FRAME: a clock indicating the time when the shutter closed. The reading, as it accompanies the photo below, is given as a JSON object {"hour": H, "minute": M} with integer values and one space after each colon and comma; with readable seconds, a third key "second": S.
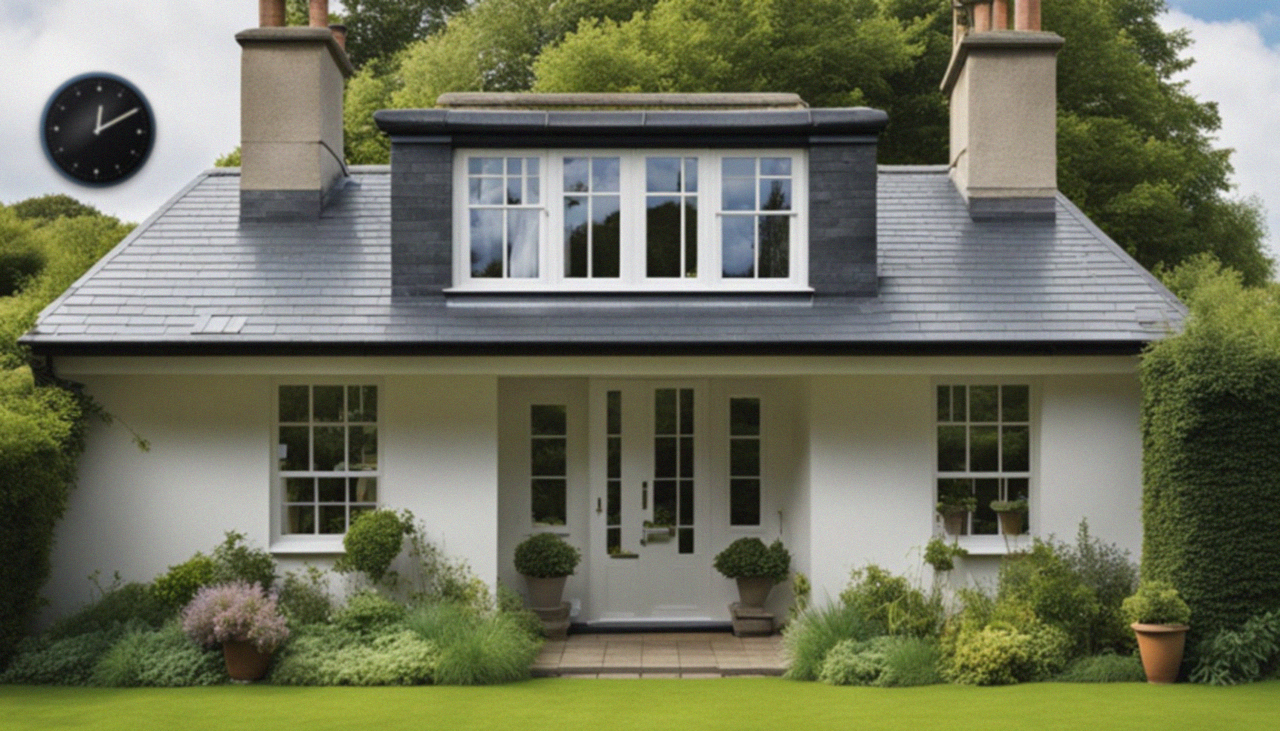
{"hour": 12, "minute": 10}
